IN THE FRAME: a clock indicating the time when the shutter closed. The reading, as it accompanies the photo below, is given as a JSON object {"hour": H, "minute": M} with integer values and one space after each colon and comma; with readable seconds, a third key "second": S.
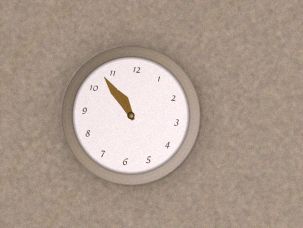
{"hour": 10, "minute": 53}
